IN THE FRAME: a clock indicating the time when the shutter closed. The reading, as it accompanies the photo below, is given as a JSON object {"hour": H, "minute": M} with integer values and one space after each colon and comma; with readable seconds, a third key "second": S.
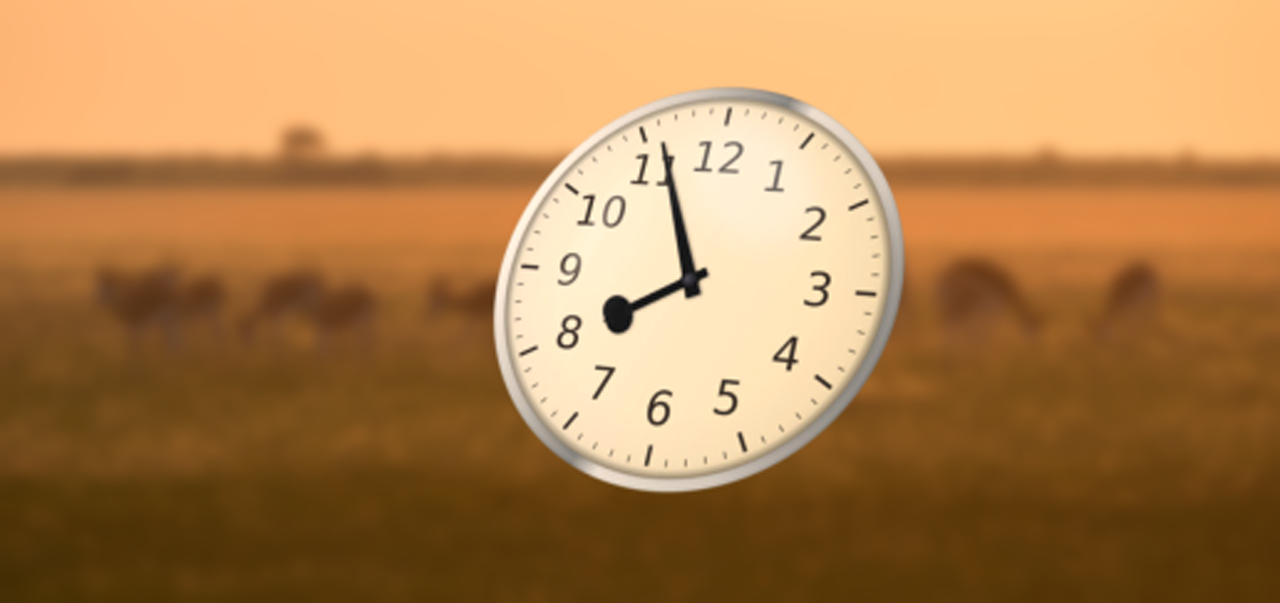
{"hour": 7, "minute": 56}
